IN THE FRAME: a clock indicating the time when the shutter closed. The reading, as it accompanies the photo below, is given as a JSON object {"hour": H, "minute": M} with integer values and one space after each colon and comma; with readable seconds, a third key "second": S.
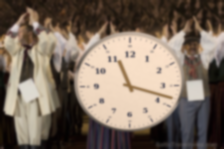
{"hour": 11, "minute": 18}
